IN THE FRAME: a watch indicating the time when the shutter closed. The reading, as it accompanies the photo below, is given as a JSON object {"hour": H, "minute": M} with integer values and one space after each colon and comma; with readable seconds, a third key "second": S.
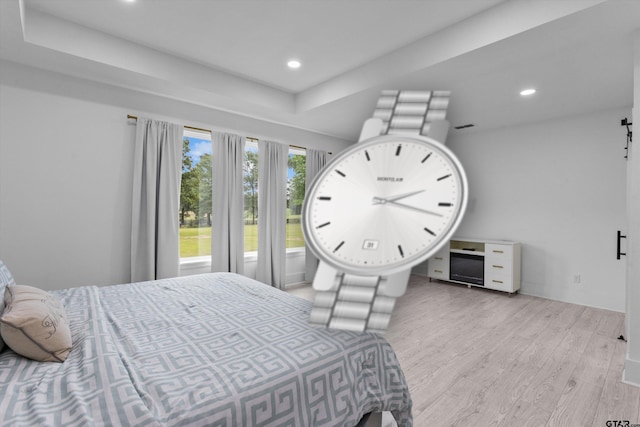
{"hour": 2, "minute": 17}
